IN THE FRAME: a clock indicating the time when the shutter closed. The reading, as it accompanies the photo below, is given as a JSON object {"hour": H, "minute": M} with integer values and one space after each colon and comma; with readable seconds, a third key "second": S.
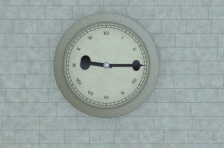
{"hour": 9, "minute": 15}
